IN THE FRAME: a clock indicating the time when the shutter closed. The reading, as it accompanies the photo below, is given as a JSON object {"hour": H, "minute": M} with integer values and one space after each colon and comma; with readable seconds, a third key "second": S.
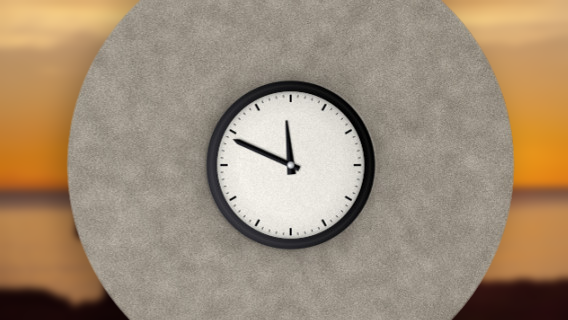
{"hour": 11, "minute": 49}
